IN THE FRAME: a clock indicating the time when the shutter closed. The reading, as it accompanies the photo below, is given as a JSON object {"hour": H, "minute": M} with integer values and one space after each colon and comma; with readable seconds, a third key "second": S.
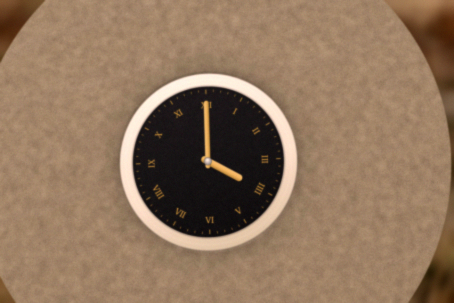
{"hour": 4, "minute": 0}
